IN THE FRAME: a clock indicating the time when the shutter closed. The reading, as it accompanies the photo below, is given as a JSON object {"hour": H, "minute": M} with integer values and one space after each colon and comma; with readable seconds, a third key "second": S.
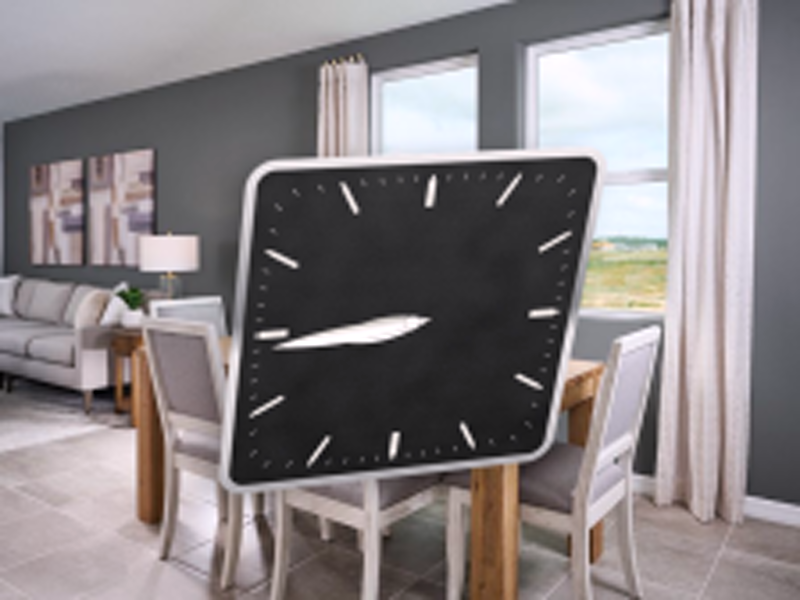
{"hour": 8, "minute": 44}
